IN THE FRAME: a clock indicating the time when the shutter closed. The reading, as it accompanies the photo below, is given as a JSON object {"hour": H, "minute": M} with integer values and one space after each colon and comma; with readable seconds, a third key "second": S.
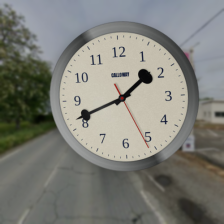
{"hour": 1, "minute": 41, "second": 26}
